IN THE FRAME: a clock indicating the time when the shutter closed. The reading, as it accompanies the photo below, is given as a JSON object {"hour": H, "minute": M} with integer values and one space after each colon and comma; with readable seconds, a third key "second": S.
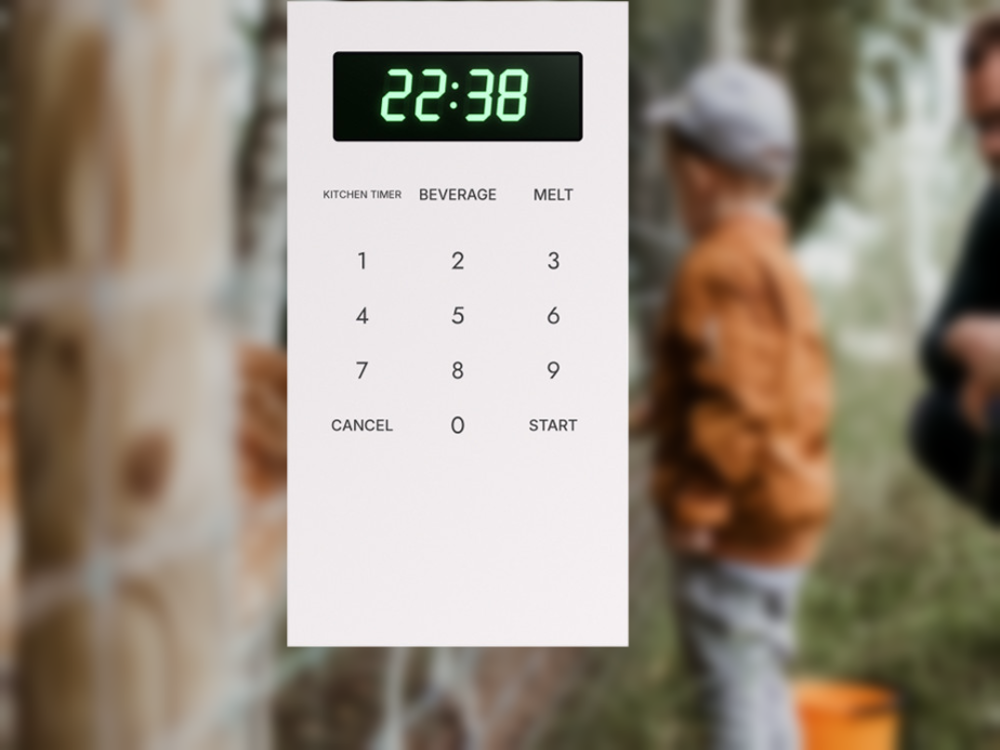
{"hour": 22, "minute": 38}
